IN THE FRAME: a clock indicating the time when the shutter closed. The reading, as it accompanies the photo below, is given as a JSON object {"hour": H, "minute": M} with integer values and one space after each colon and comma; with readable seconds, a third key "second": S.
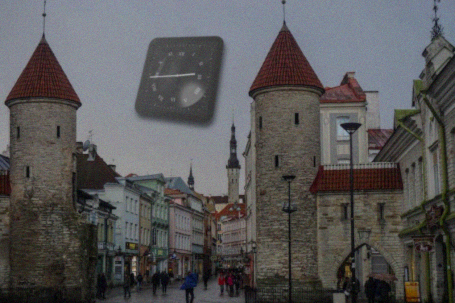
{"hour": 2, "minute": 44}
